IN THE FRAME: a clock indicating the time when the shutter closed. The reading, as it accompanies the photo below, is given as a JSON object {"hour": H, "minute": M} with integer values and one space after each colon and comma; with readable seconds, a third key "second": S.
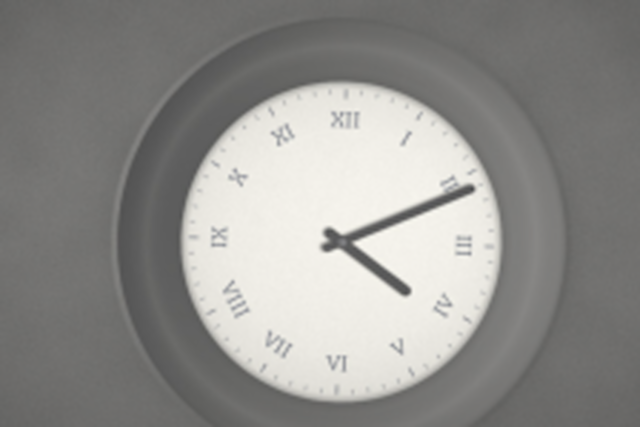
{"hour": 4, "minute": 11}
